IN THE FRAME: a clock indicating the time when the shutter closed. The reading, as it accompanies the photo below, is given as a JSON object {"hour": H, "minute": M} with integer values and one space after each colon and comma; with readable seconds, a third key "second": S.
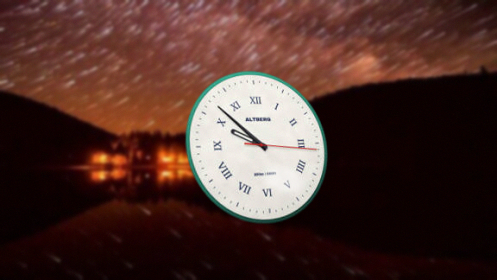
{"hour": 9, "minute": 52, "second": 16}
